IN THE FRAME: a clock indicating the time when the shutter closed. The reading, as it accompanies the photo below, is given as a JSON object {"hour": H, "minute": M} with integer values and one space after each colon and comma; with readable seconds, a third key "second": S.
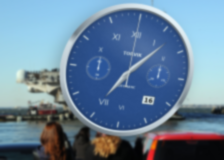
{"hour": 7, "minute": 7}
